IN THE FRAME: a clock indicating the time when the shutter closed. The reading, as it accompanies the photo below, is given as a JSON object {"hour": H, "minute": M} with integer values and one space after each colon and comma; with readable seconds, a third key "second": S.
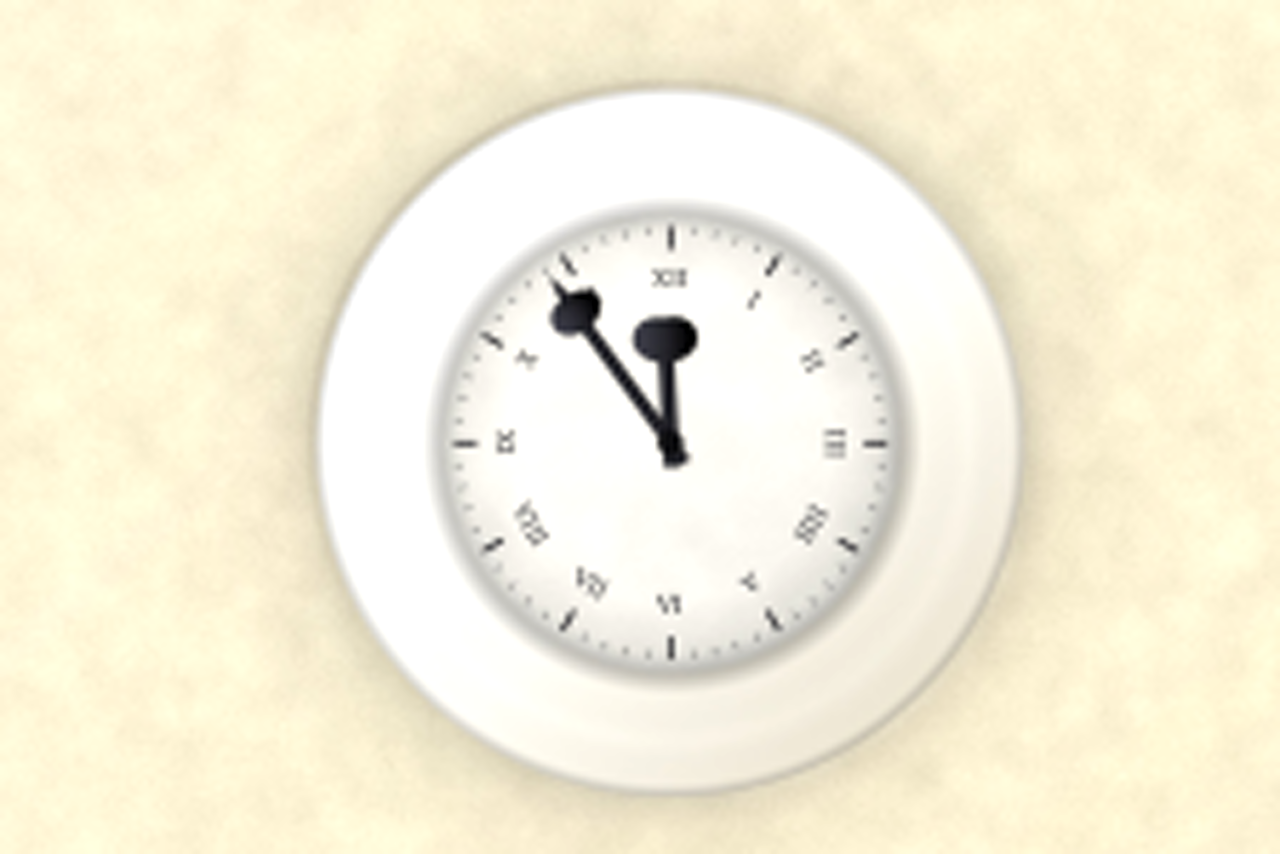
{"hour": 11, "minute": 54}
